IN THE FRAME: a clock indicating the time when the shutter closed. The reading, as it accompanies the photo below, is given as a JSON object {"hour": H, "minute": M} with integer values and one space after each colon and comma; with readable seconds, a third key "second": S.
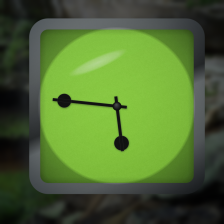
{"hour": 5, "minute": 46}
